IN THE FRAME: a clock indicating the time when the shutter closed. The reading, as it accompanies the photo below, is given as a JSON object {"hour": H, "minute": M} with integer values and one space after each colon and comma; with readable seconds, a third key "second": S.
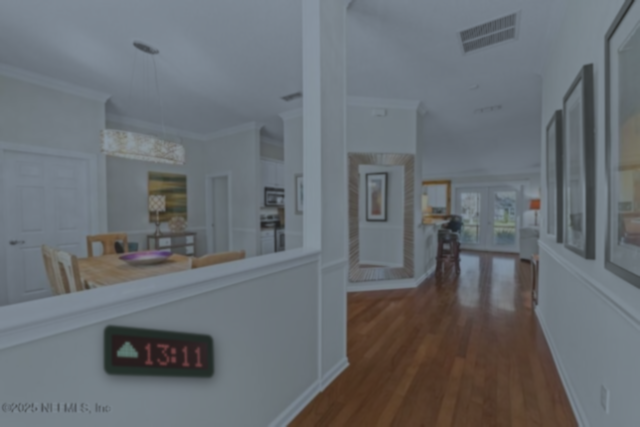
{"hour": 13, "minute": 11}
